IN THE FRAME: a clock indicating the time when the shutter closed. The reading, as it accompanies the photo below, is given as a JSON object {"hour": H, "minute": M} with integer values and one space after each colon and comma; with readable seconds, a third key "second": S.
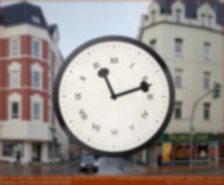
{"hour": 11, "minute": 12}
